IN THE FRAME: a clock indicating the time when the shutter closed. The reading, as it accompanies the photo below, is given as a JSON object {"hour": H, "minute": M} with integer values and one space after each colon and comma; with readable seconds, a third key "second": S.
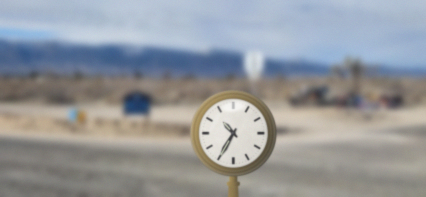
{"hour": 10, "minute": 35}
